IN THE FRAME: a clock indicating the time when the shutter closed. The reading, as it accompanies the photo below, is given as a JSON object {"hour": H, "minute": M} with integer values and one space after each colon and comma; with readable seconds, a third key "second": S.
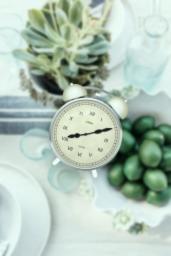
{"hour": 8, "minute": 10}
